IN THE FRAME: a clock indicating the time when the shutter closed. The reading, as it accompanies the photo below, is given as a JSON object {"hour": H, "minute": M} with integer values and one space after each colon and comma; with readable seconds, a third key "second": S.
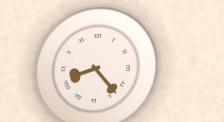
{"hour": 8, "minute": 23}
